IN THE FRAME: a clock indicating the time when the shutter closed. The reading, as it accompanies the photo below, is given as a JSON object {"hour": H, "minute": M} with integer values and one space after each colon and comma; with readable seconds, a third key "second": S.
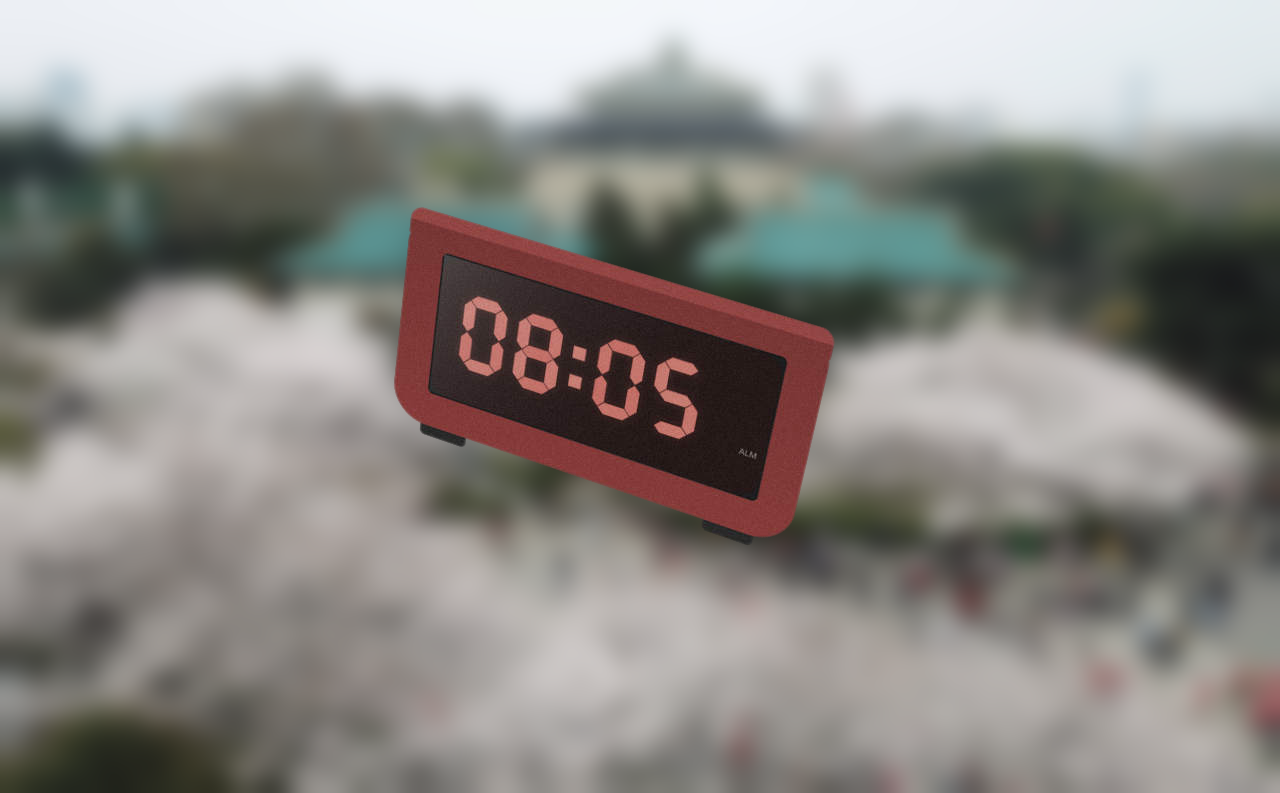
{"hour": 8, "minute": 5}
